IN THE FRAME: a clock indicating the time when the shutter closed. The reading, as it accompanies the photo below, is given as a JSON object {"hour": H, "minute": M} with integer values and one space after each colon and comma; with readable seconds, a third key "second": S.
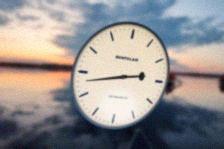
{"hour": 2, "minute": 43}
